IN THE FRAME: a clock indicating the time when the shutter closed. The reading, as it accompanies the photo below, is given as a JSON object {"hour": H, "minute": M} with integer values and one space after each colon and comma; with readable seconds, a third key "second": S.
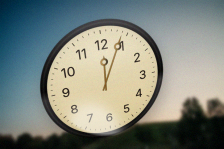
{"hour": 12, "minute": 4}
